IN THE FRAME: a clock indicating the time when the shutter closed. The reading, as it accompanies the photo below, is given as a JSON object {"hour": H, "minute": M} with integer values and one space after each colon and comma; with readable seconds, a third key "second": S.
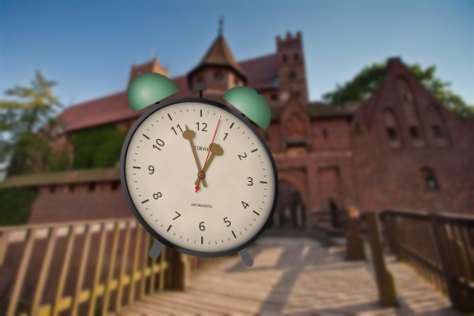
{"hour": 12, "minute": 57, "second": 3}
